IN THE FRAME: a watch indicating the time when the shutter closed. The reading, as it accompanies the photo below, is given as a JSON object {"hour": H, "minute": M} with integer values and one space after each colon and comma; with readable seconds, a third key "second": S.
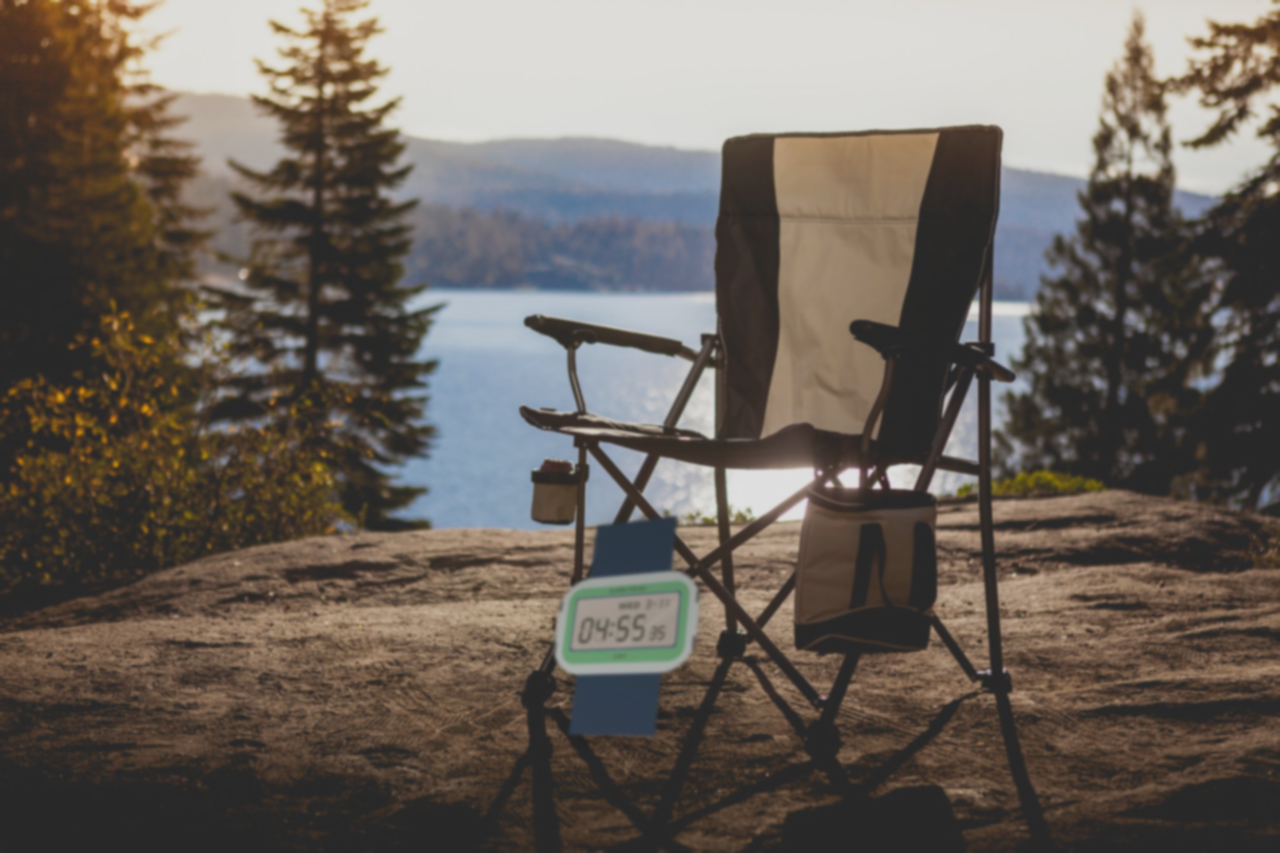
{"hour": 4, "minute": 55}
